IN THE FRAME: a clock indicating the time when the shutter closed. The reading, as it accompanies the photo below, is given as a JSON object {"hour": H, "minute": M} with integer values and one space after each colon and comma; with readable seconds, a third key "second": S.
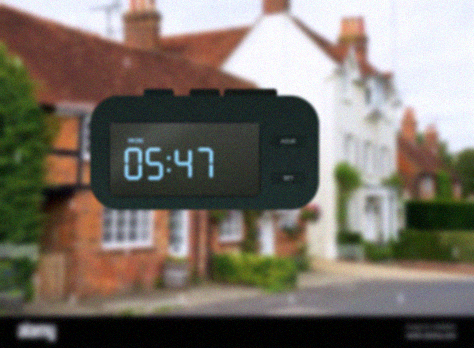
{"hour": 5, "minute": 47}
